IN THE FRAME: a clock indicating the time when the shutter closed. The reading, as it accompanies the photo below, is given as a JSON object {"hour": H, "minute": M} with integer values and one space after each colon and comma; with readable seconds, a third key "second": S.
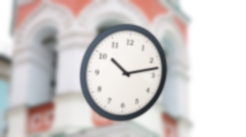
{"hour": 10, "minute": 13}
